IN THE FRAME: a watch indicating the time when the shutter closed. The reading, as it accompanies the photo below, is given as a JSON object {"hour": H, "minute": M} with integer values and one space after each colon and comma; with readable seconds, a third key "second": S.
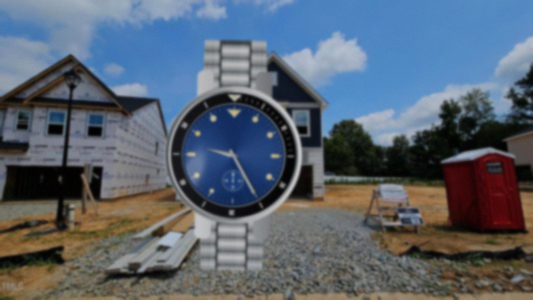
{"hour": 9, "minute": 25}
